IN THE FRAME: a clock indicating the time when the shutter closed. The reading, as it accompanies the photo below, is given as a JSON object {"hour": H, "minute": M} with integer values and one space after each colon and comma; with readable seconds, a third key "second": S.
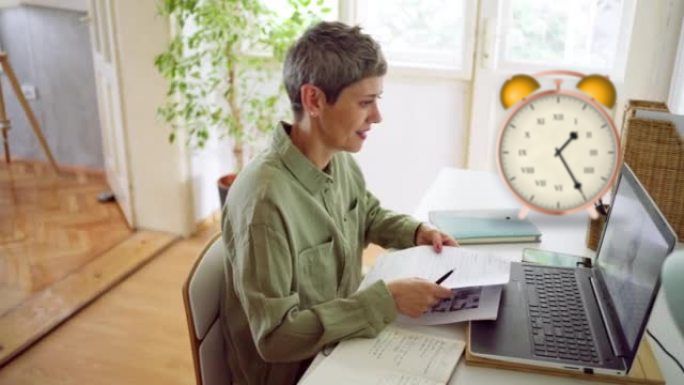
{"hour": 1, "minute": 25}
